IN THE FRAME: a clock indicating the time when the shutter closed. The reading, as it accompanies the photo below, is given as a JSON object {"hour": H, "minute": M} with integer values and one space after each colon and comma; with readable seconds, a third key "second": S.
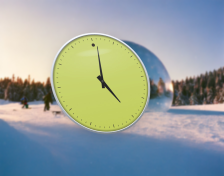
{"hour": 5, "minute": 1}
